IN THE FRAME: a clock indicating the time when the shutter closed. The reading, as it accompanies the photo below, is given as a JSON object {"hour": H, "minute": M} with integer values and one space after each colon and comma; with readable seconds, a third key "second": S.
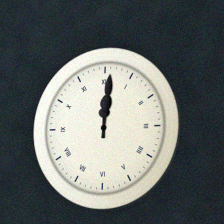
{"hour": 12, "minute": 1}
